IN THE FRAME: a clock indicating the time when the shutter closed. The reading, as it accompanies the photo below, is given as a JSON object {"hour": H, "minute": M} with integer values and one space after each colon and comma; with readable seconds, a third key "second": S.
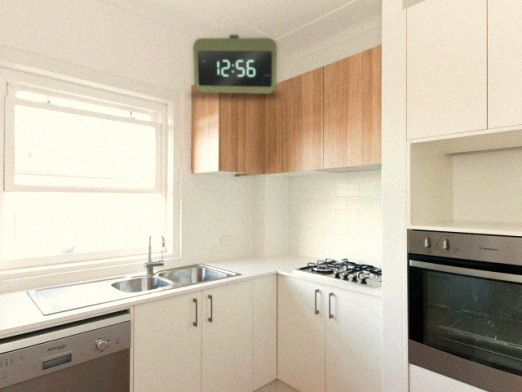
{"hour": 12, "minute": 56}
